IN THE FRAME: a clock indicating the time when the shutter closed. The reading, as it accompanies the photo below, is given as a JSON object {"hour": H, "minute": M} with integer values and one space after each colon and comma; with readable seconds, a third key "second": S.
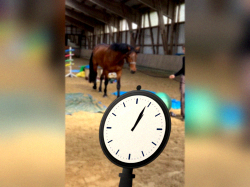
{"hour": 1, "minute": 4}
